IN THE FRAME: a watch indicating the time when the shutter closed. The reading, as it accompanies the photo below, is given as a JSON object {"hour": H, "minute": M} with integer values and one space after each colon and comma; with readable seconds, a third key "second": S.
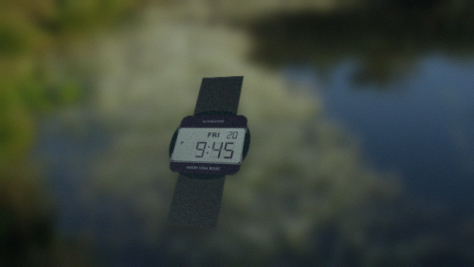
{"hour": 9, "minute": 45}
